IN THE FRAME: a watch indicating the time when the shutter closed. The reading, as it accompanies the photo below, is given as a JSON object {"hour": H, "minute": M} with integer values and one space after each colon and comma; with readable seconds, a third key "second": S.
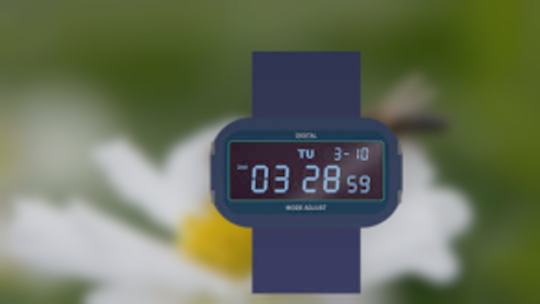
{"hour": 3, "minute": 28, "second": 59}
